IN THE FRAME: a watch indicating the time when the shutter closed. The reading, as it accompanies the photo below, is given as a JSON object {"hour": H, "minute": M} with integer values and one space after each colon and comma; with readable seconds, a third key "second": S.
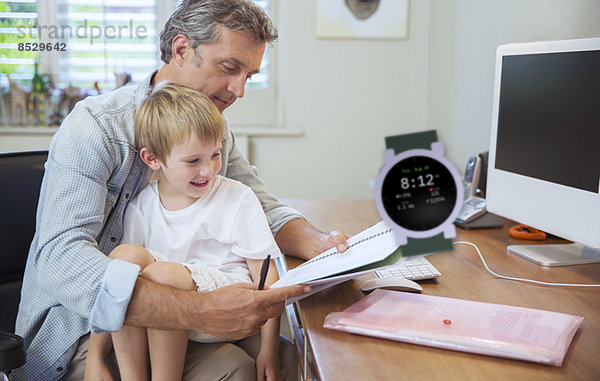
{"hour": 8, "minute": 12}
